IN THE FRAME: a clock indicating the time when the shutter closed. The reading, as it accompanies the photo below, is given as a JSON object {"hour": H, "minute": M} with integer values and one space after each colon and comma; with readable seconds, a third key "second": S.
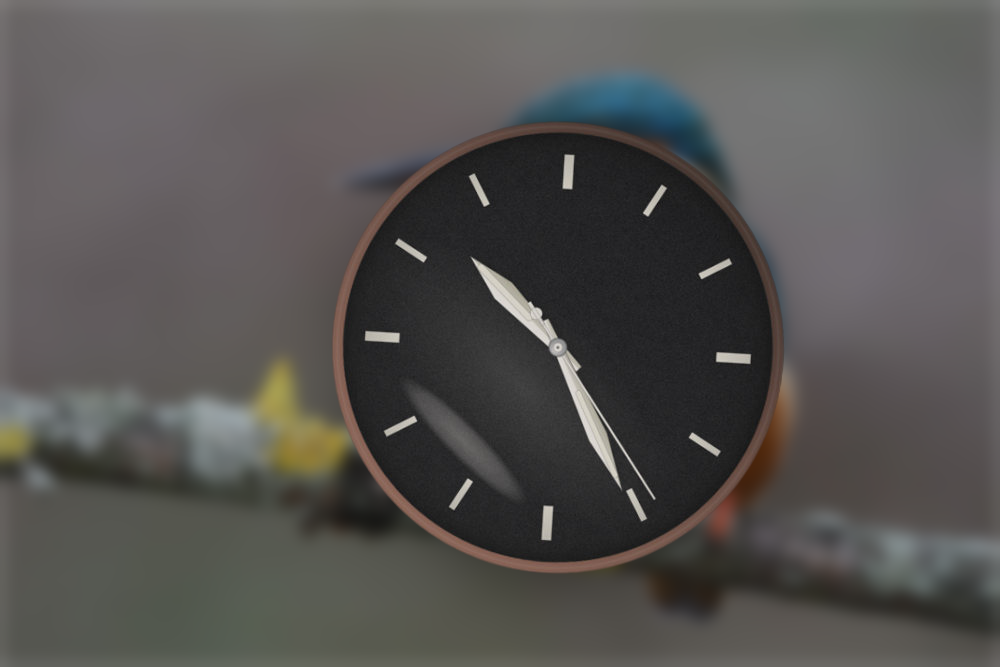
{"hour": 10, "minute": 25, "second": 24}
